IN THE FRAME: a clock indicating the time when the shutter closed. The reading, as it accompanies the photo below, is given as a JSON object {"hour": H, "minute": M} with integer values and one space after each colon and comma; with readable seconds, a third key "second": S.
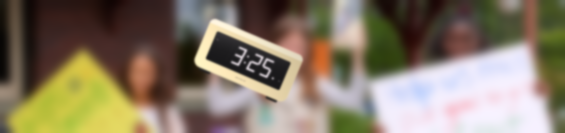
{"hour": 3, "minute": 25}
